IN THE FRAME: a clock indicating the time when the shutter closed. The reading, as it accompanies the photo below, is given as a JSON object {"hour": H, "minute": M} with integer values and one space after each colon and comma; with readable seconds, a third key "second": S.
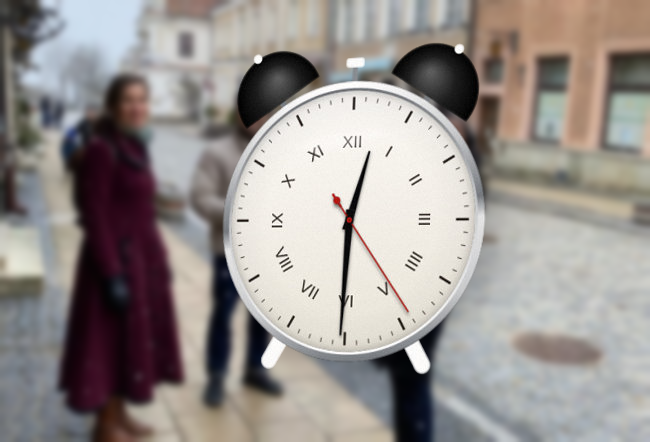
{"hour": 12, "minute": 30, "second": 24}
